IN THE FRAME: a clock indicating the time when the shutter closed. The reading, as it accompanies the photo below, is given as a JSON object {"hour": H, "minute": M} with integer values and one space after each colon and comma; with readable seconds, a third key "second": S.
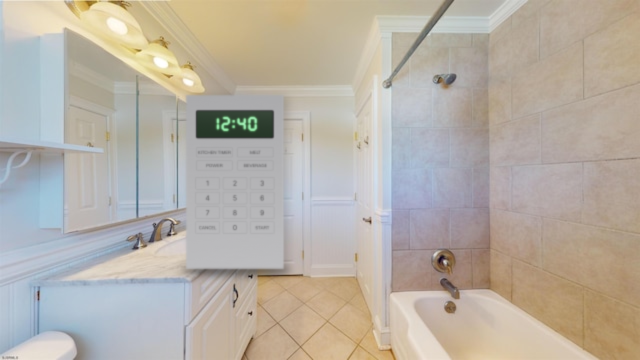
{"hour": 12, "minute": 40}
